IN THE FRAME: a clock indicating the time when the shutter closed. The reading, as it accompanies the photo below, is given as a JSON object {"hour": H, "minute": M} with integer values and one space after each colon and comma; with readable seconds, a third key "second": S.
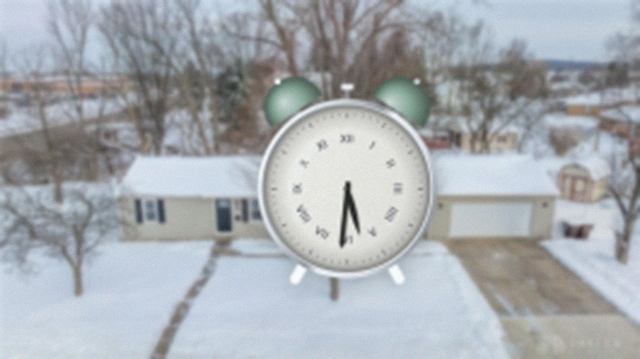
{"hour": 5, "minute": 31}
